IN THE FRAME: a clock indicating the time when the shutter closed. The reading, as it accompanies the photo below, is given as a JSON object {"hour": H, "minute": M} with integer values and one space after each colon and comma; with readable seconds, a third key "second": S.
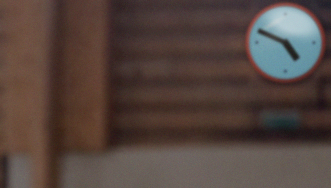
{"hour": 4, "minute": 49}
